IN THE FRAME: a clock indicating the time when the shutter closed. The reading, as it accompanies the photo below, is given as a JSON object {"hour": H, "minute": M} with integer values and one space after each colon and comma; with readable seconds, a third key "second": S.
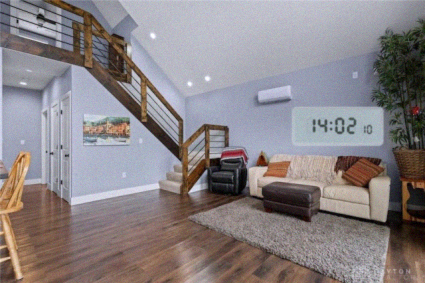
{"hour": 14, "minute": 2, "second": 10}
